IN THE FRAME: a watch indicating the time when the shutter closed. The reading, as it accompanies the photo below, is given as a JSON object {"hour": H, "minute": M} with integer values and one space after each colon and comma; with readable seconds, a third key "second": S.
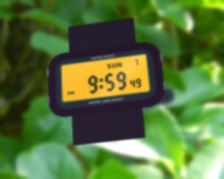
{"hour": 9, "minute": 59}
